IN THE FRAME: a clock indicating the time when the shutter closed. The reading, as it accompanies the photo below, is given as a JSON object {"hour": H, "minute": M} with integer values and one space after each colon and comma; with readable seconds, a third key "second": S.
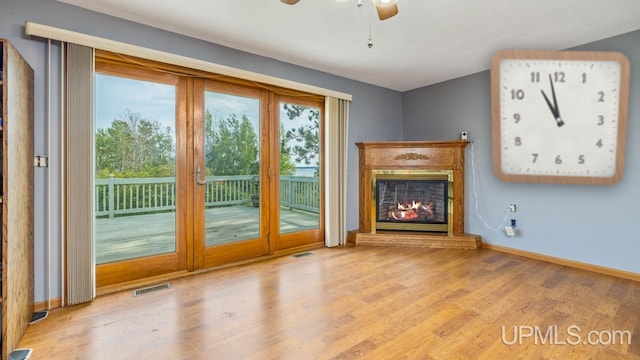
{"hour": 10, "minute": 58}
